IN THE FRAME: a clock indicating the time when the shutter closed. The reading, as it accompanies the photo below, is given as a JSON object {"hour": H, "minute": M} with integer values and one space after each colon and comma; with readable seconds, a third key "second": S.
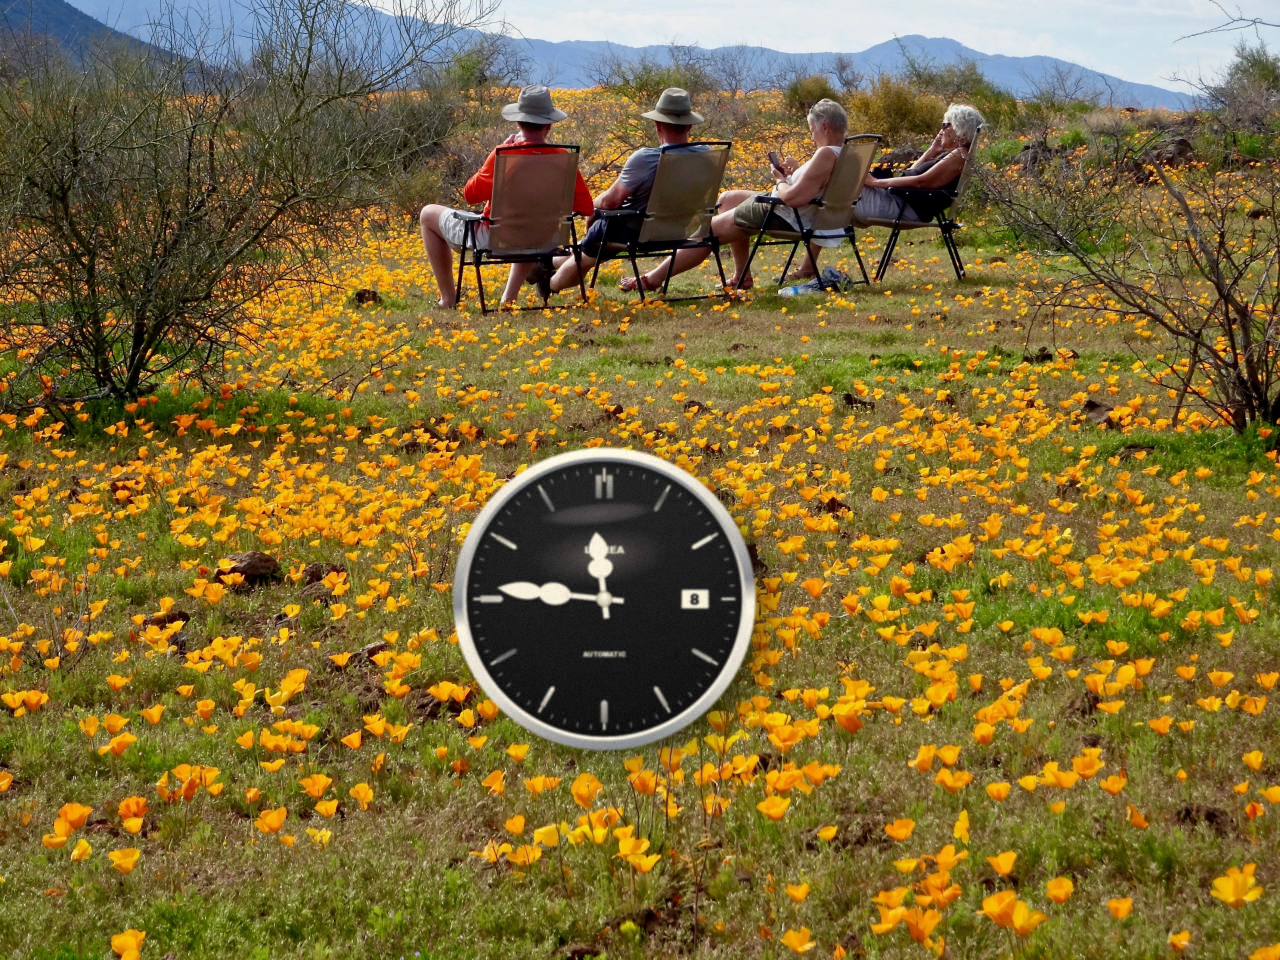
{"hour": 11, "minute": 46}
